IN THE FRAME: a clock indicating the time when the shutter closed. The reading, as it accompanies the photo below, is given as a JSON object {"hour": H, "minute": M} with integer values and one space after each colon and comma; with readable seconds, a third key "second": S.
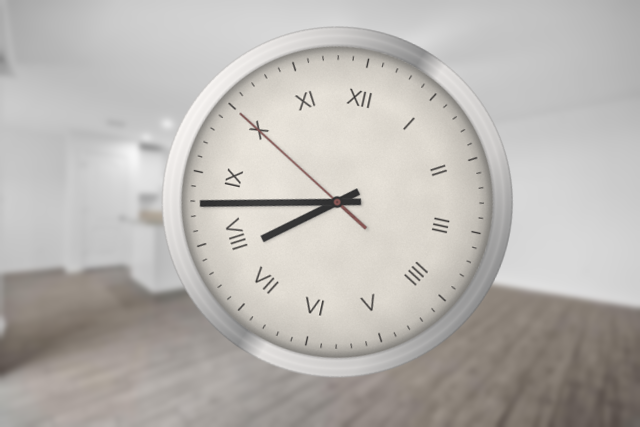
{"hour": 7, "minute": 42, "second": 50}
